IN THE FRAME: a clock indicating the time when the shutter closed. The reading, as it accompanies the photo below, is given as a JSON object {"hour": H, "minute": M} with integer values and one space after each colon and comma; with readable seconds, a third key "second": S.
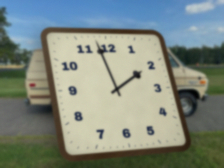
{"hour": 1, "minute": 58}
